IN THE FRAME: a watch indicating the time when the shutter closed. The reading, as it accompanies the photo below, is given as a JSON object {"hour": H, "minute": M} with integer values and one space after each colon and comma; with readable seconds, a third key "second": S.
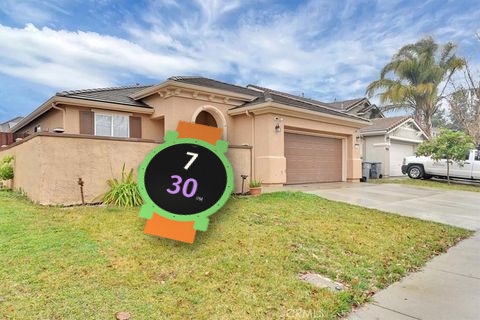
{"hour": 7, "minute": 30}
